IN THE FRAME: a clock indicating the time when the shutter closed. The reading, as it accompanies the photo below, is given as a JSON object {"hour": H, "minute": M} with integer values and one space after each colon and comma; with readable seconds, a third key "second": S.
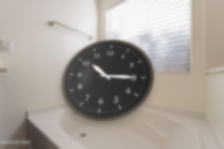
{"hour": 10, "minute": 15}
